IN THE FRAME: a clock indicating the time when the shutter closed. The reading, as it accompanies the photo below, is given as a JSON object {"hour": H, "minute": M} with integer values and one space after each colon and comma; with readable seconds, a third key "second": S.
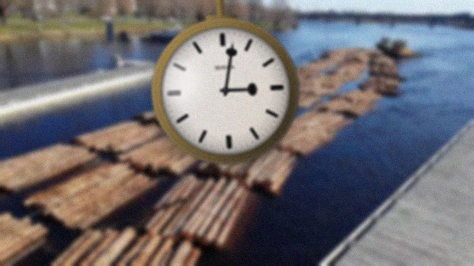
{"hour": 3, "minute": 2}
